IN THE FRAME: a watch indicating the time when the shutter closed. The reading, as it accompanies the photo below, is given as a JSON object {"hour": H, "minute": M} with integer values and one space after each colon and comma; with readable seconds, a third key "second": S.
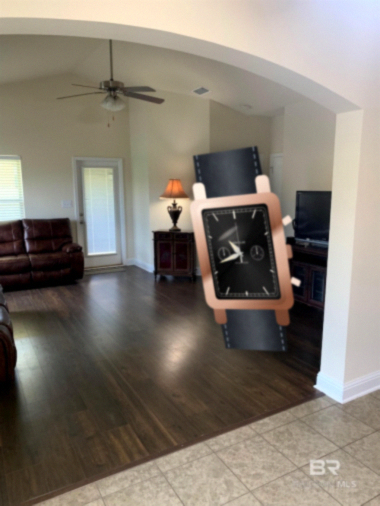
{"hour": 10, "minute": 42}
